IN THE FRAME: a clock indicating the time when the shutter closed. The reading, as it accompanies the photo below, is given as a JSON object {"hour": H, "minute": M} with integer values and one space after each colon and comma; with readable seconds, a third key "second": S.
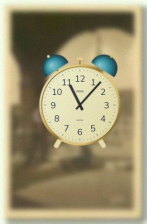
{"hour": 11, "minute": 7}
